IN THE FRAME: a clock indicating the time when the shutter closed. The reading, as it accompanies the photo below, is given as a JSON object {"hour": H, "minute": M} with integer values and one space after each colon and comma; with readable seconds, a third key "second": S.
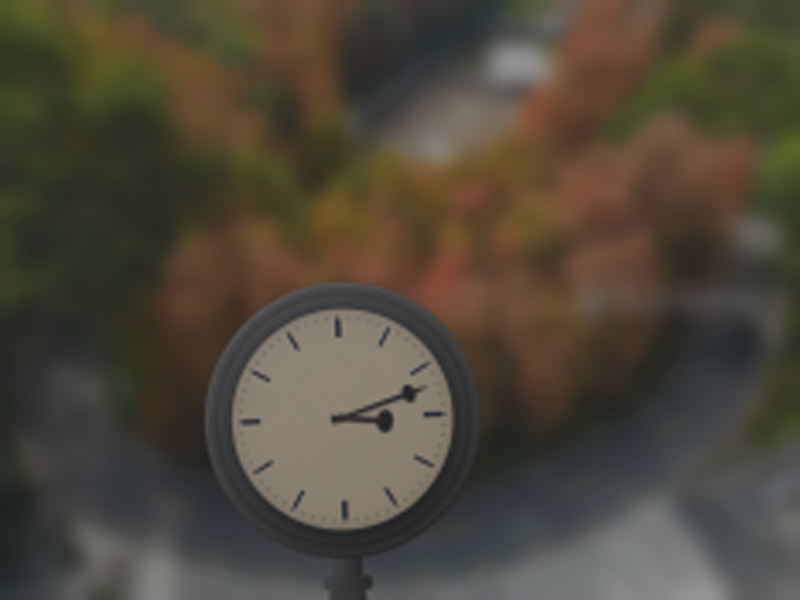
{"hour": 3, "minute": 12}
